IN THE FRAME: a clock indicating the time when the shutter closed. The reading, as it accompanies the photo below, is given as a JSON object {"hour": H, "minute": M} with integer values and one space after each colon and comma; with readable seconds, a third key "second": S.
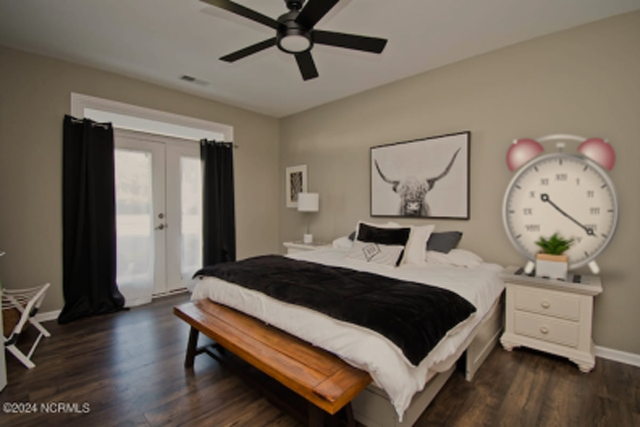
{"hour": 10, "minute": 21}
